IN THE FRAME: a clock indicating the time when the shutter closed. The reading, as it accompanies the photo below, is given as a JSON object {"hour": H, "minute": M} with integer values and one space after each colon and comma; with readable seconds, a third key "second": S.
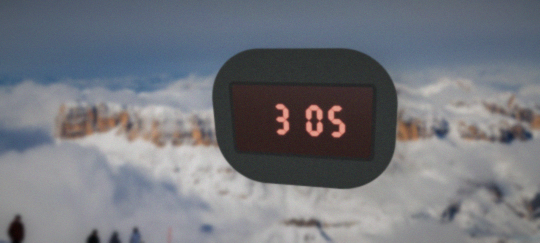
{"hour": 3, "minute": 5}
